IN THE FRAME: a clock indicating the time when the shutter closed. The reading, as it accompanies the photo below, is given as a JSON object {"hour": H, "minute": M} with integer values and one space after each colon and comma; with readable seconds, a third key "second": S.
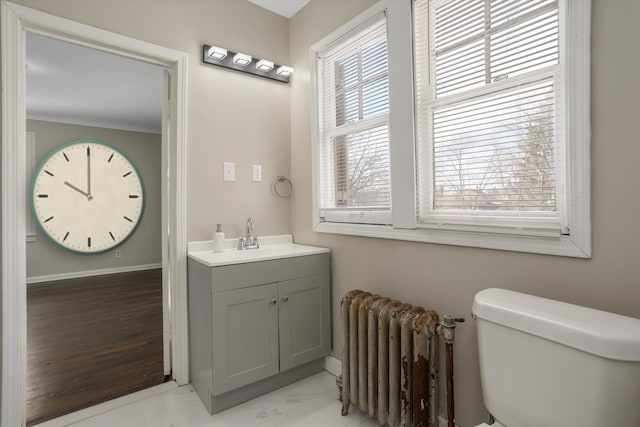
{"hour": 10, "minute": 0}
